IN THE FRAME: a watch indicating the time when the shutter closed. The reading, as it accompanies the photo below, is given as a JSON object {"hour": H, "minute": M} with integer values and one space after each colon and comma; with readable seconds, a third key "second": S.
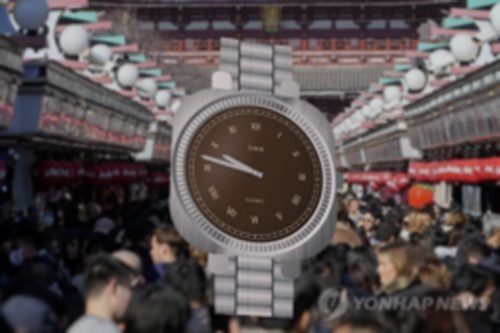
{"hour": 9, "minute": 47}
